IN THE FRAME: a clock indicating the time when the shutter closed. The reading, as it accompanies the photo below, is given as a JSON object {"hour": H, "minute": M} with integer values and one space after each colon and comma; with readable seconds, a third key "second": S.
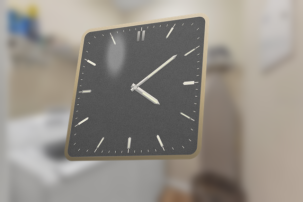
{"hour": 4, "minute": 9}
